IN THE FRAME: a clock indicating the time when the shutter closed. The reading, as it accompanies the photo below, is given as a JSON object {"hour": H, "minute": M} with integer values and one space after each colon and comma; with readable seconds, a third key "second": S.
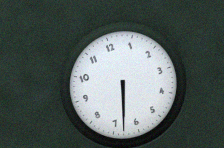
{"hour": 6, "minute": 33}
